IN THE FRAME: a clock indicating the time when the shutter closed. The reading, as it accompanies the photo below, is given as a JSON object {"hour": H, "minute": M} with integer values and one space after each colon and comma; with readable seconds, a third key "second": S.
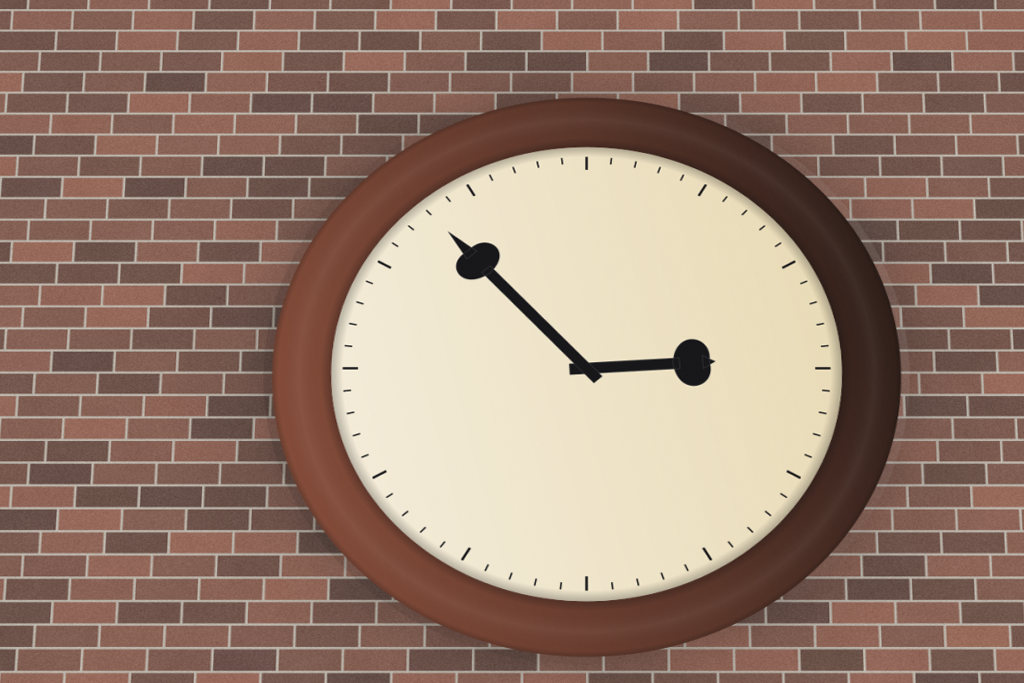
{"hour": 2, "minute": 53}
